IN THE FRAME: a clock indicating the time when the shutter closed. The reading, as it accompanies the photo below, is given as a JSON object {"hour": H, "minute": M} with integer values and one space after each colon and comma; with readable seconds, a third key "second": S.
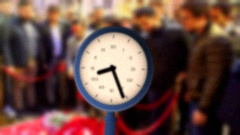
{"hour": 8, "minute": 26}
